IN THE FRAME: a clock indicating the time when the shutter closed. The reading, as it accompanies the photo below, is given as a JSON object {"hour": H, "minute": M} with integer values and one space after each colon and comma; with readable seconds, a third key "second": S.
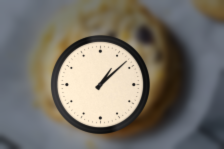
{"hour": 1, "minute": 8}
